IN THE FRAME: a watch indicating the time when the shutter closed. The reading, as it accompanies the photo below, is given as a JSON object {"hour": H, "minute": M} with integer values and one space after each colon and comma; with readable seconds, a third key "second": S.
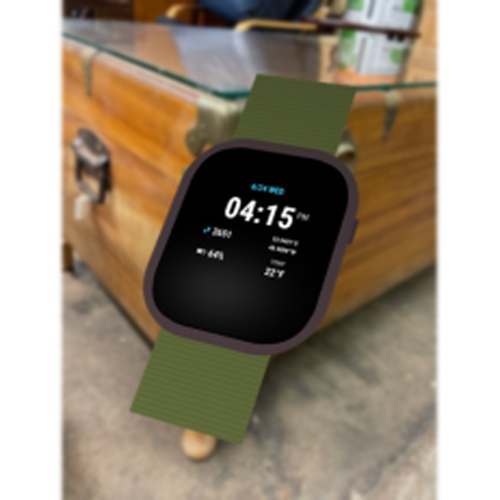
{"hour": 4, "minute": 15}
